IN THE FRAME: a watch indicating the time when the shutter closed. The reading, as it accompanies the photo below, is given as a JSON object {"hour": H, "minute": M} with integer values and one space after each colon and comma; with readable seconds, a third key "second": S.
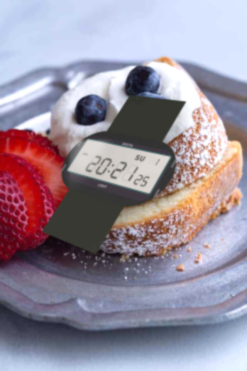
{"hour": 20, "minute": 21}
